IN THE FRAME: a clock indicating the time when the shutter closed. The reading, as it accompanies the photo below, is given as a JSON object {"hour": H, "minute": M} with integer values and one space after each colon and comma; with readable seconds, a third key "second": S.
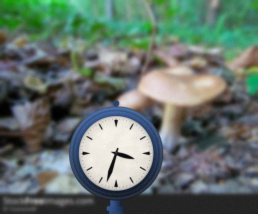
{"hour": 3, "minute": 33}
